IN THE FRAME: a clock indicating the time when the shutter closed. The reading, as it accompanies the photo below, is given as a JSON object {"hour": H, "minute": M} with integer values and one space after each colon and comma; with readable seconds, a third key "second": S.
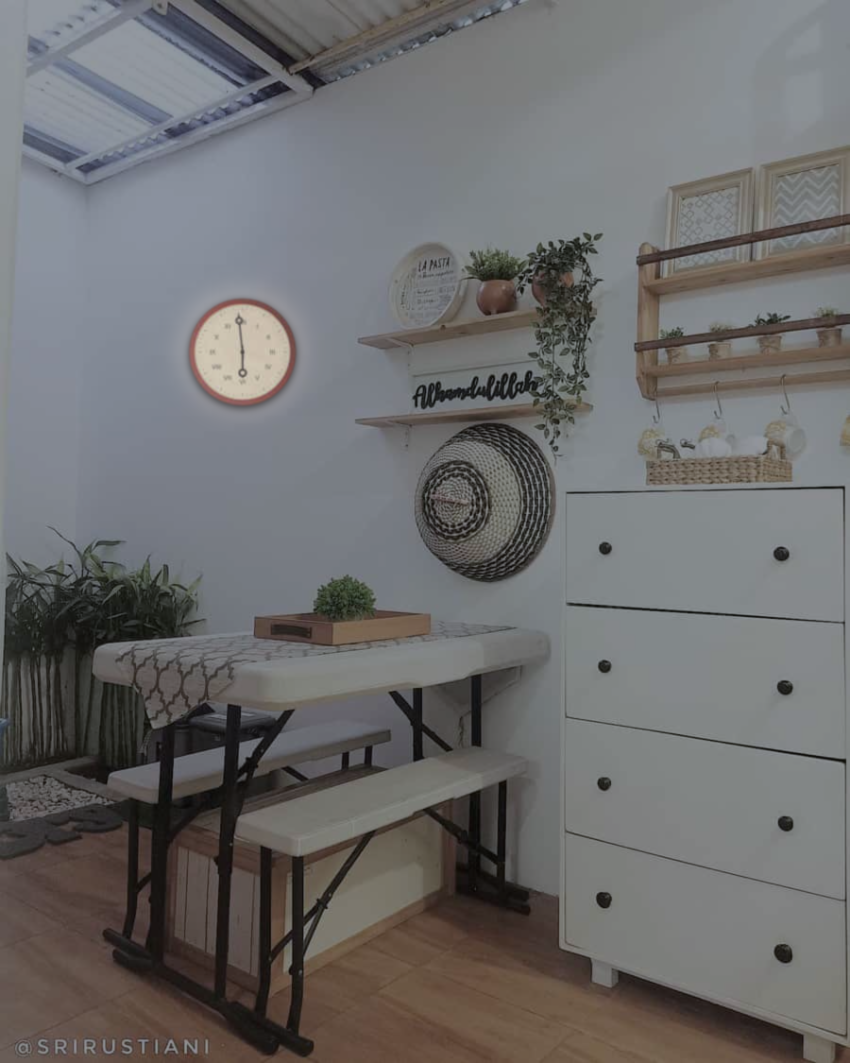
{"hour": 5, "minute": 59}
